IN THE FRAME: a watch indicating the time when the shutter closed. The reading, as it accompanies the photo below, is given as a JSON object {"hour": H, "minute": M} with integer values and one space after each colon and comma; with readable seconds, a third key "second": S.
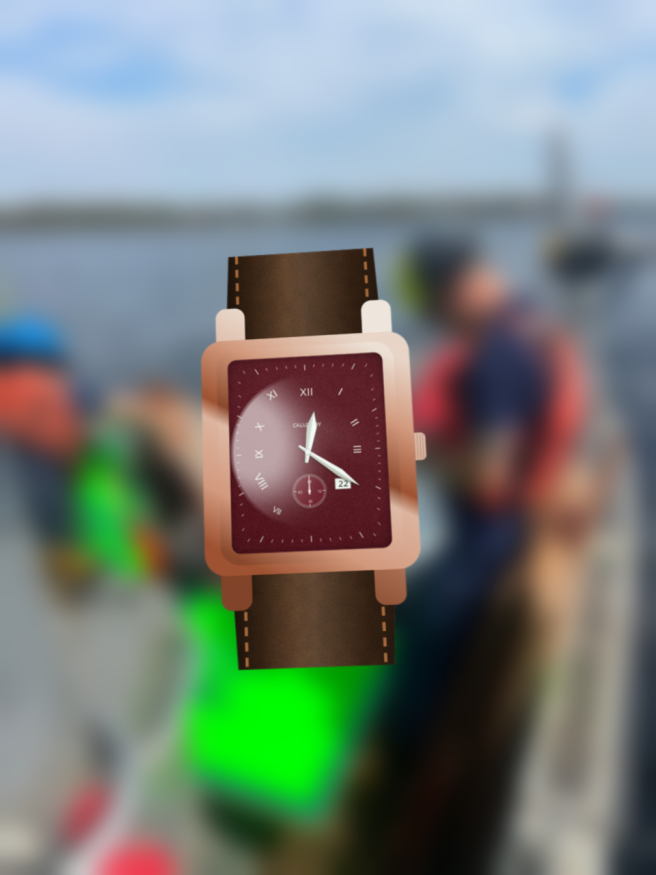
{"hour": 12, "minute": 21}
